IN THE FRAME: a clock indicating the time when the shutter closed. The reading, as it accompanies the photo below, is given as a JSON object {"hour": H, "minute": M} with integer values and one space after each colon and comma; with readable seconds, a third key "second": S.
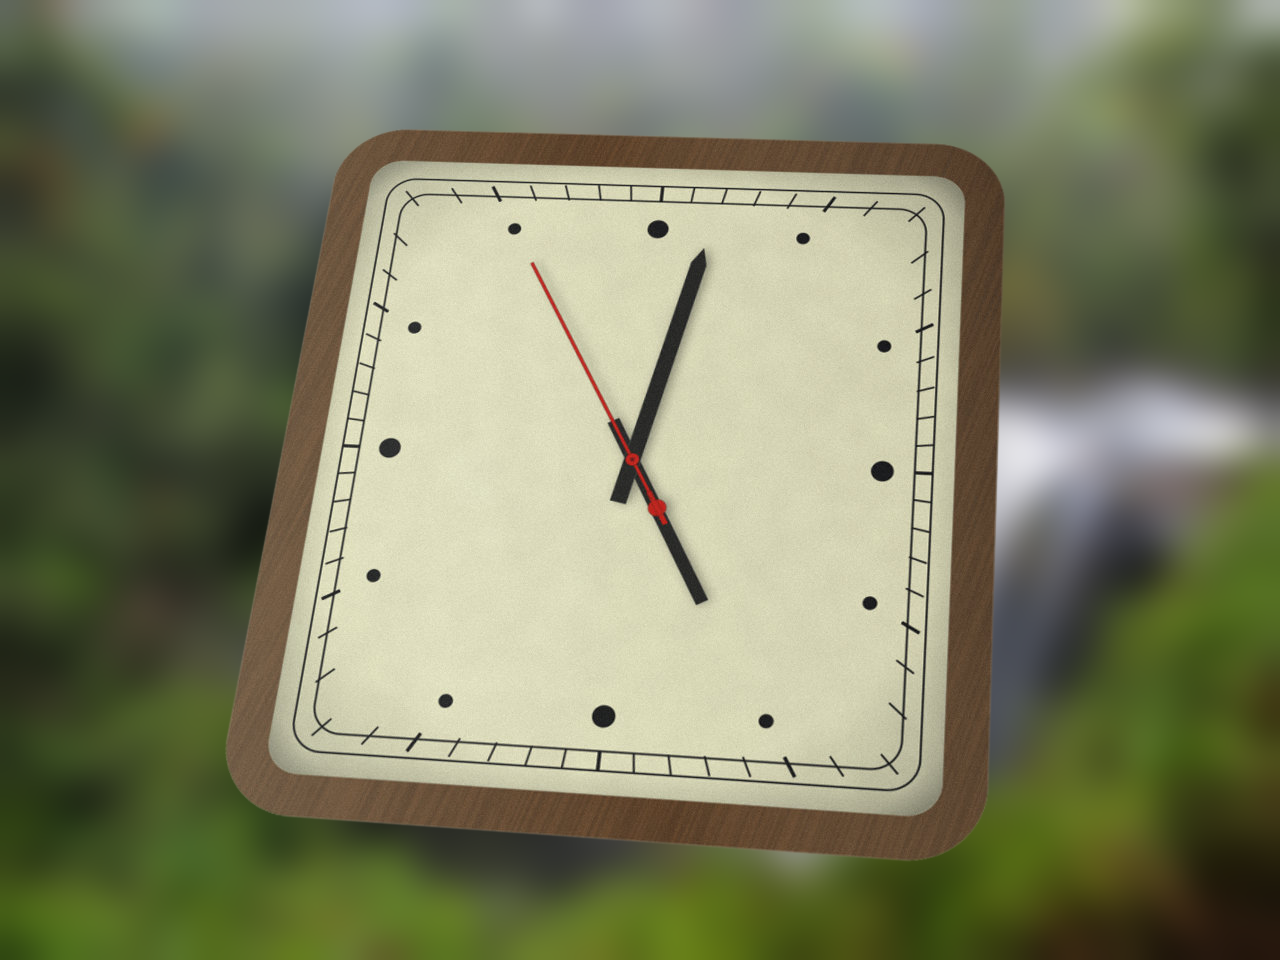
{"hour": 5, "minute": 1, "second": 55}
